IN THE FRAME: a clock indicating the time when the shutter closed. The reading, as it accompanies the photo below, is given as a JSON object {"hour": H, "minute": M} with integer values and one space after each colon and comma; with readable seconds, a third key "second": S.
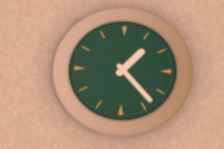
{"hour": 1, "minute": 23}
